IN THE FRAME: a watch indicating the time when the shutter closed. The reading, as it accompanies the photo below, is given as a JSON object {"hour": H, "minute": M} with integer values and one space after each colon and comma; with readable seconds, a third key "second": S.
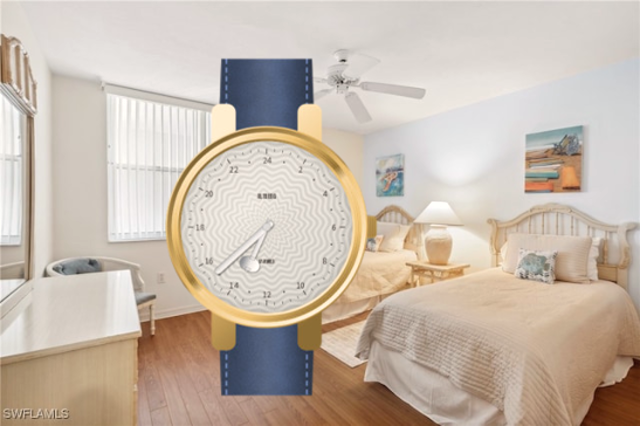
{"hour": 13, "minute": 38}
